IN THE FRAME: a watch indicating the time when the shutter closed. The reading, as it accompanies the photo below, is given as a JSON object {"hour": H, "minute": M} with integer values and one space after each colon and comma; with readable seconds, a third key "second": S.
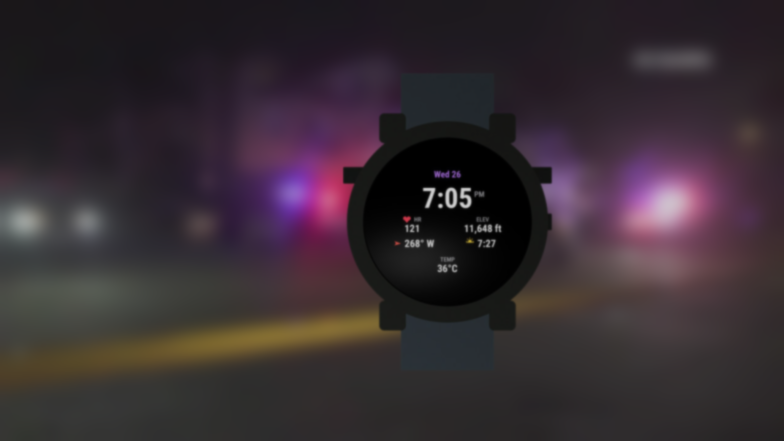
{"hour": 7, "minute": 5}
